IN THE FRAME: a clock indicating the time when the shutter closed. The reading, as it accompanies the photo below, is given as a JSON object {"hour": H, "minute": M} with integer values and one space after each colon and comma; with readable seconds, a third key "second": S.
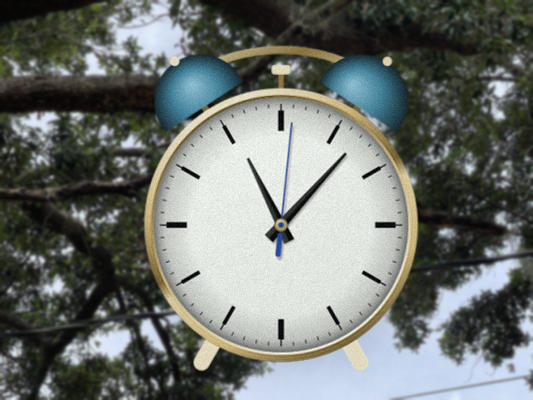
{"hour": 11, "minute": 7, "second": 1}
